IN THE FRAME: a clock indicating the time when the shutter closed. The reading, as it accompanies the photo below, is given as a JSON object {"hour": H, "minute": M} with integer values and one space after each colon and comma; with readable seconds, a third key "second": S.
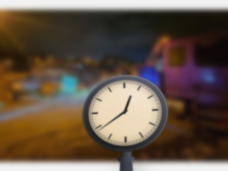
{"hour": 12, "minute": 39}
